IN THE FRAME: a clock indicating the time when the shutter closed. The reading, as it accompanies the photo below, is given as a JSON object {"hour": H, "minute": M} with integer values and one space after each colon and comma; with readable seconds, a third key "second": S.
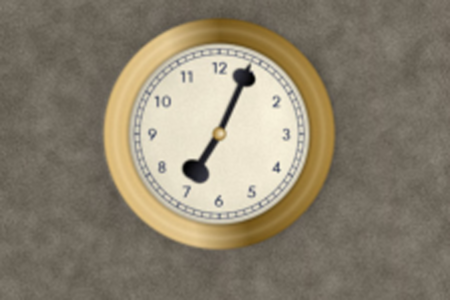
{"hour": 7, "minute": 4}
